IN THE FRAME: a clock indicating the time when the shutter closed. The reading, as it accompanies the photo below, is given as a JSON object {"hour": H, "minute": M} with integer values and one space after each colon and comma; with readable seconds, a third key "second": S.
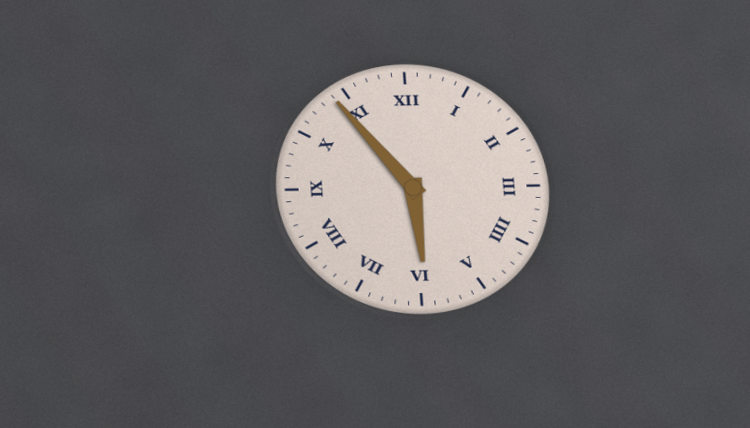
{"hour": 5, "minute": 54}
